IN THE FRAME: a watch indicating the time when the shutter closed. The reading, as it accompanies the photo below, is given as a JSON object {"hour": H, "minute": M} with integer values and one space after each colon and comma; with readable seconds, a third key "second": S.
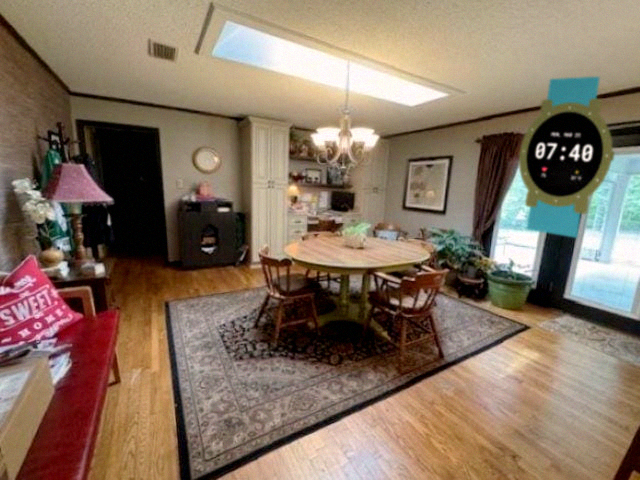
{"hour": 7, "minute": 40}
